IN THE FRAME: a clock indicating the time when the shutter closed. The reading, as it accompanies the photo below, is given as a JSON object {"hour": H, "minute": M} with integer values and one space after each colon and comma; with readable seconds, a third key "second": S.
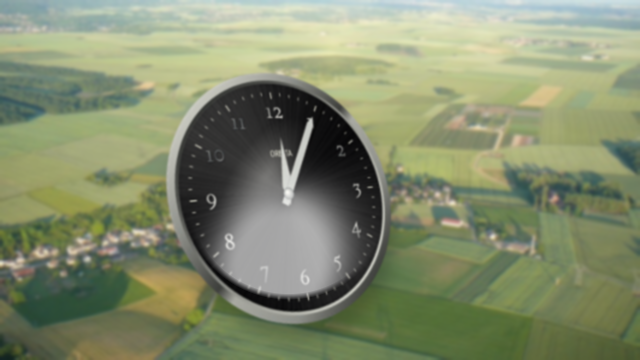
{"hour": 12, "minute": 5}
